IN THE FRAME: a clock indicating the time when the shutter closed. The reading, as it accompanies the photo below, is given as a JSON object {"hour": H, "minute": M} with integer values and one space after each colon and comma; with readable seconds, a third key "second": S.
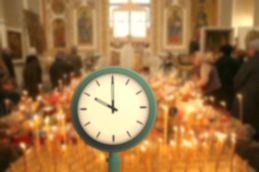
{"hour": 10, "minute": 0}
